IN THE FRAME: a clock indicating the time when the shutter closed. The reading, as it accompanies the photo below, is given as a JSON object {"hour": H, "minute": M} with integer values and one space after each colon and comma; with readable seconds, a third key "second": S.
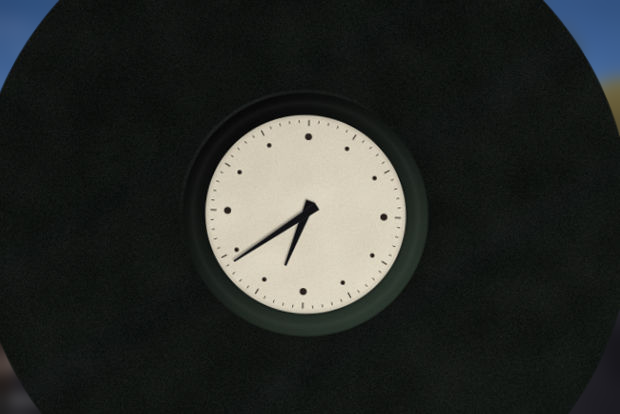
{"hour": 6, "minute": 39}
